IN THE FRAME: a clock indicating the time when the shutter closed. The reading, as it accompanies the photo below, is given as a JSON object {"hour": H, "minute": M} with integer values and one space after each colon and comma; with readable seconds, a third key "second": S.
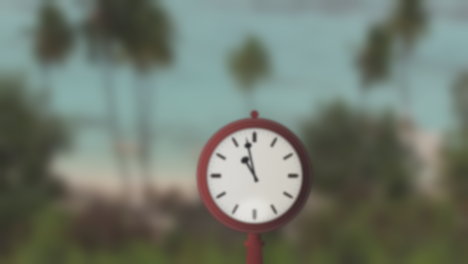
{"hour": 10, "minute": 58}
